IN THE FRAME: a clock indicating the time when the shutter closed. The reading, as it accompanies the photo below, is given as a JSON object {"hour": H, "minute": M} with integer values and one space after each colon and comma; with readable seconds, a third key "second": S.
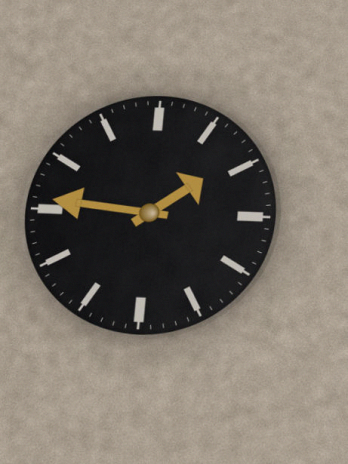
{"hour": 1, "minute": 46}
